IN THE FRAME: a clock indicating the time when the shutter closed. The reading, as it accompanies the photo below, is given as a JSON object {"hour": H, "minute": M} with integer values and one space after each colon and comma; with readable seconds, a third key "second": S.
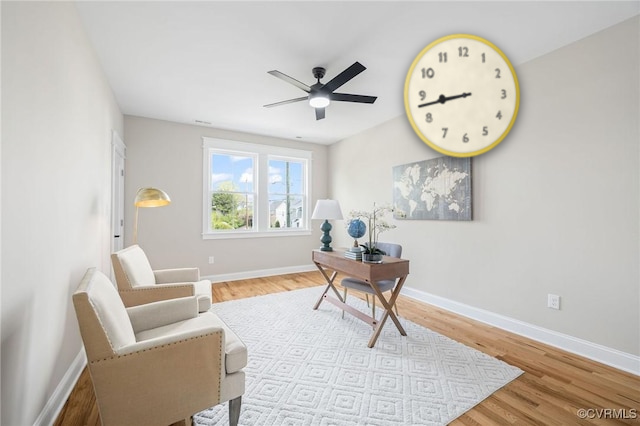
{"hour": 8, "minute": 43}
